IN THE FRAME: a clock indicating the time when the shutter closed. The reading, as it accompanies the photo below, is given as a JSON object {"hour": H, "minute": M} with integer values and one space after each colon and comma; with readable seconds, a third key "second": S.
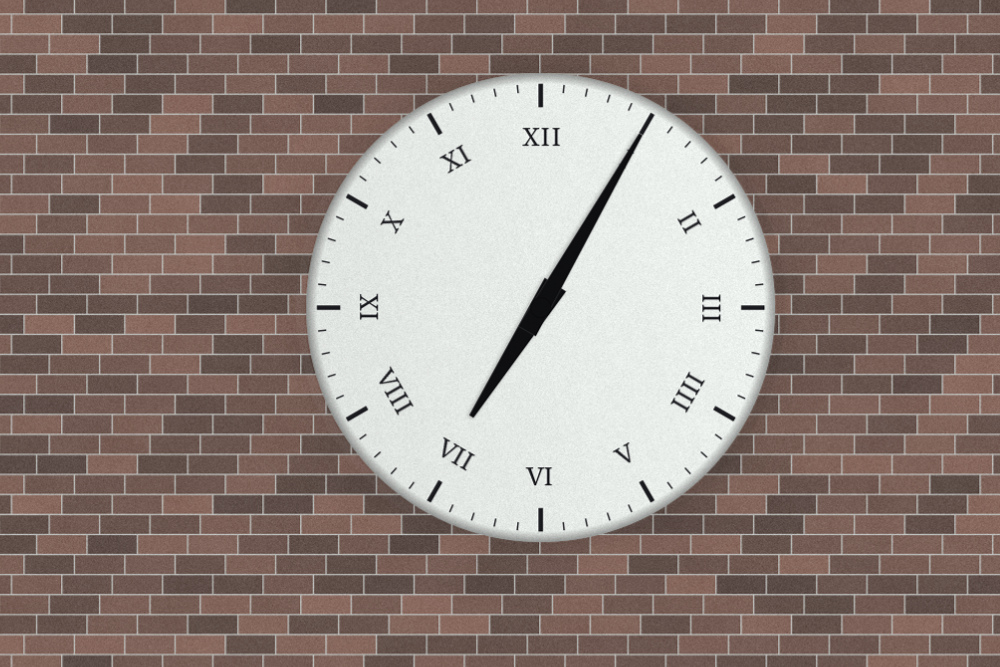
{"hour": 7, "minute": 5}
